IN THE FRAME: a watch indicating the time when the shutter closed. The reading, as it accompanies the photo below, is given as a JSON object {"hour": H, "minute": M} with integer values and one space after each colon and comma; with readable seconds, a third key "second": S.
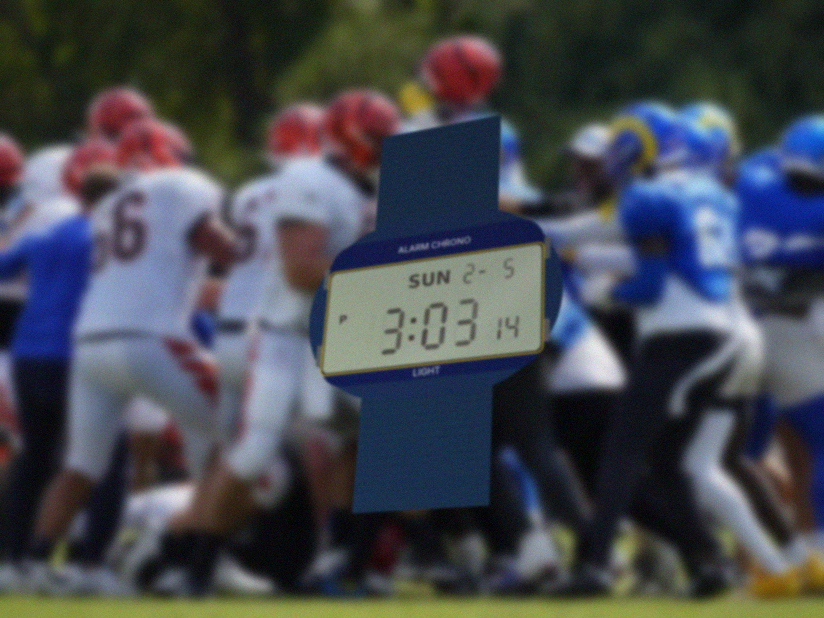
{"hour": 3, "minute": 3, "second": 14}
